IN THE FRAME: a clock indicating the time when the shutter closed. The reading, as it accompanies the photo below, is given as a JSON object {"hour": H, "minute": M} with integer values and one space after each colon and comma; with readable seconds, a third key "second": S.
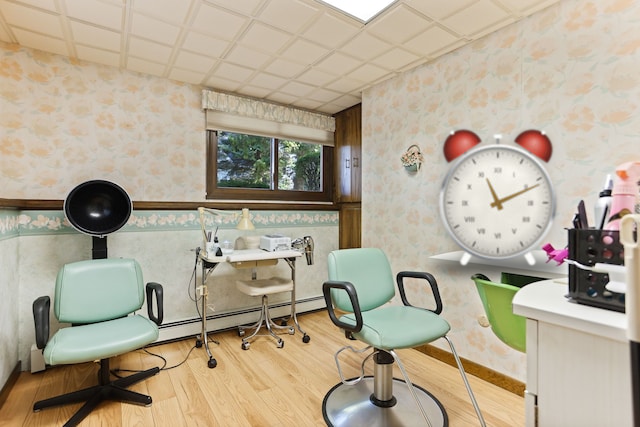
{"hour": 11, "minute": 11}
